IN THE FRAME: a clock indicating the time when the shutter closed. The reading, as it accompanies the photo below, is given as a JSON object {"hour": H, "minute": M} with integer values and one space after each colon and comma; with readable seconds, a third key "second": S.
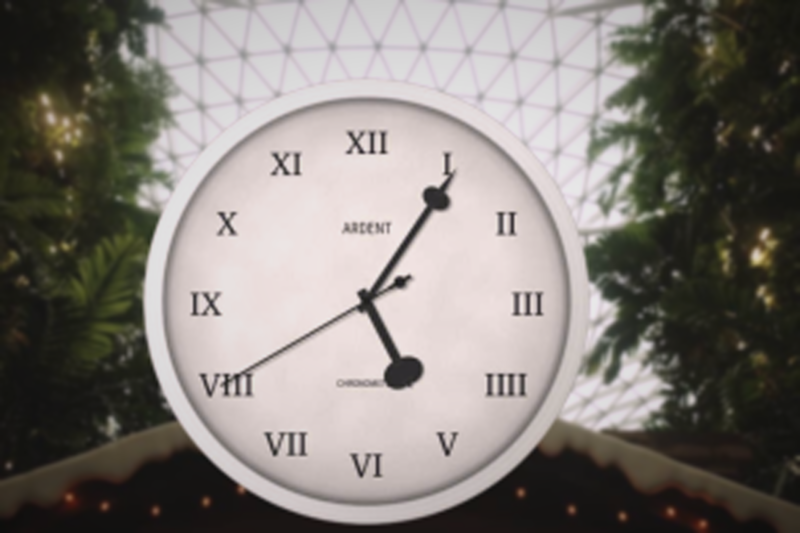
{"hour": 5, "minute": 5, "second": 40}
